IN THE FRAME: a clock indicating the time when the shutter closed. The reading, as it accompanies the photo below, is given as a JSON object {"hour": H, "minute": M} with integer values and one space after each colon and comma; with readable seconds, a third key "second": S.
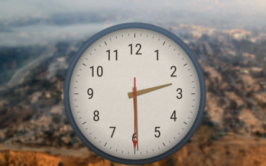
{"hour": 2, "minute": 29, "second": 30}
